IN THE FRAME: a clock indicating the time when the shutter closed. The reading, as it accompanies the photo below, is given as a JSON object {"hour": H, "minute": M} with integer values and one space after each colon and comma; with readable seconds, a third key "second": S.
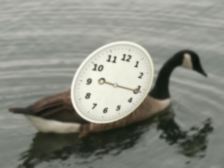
{"hour": 9, "minute": 16}
